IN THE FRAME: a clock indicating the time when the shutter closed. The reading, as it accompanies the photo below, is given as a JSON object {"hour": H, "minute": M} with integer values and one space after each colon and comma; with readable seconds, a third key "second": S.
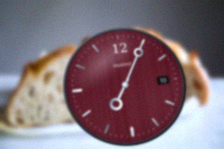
{"hour": 7, "minute": 5}
